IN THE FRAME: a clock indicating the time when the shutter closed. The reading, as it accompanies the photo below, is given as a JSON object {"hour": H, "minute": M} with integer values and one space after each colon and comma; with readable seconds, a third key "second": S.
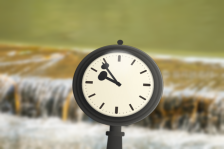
{"hour": 9, "minute": 54}
